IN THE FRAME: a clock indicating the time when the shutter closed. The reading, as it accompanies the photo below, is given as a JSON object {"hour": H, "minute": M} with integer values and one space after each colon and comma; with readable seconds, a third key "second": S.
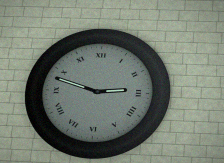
{"hour": 2, "minute": 48}
